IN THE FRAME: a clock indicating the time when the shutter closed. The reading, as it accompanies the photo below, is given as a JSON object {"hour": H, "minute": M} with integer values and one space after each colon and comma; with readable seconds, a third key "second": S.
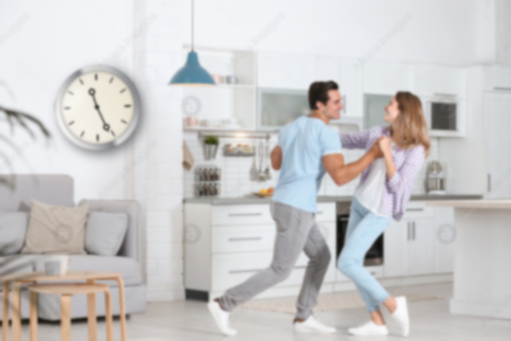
{"hour": 11, "minute": 26}
